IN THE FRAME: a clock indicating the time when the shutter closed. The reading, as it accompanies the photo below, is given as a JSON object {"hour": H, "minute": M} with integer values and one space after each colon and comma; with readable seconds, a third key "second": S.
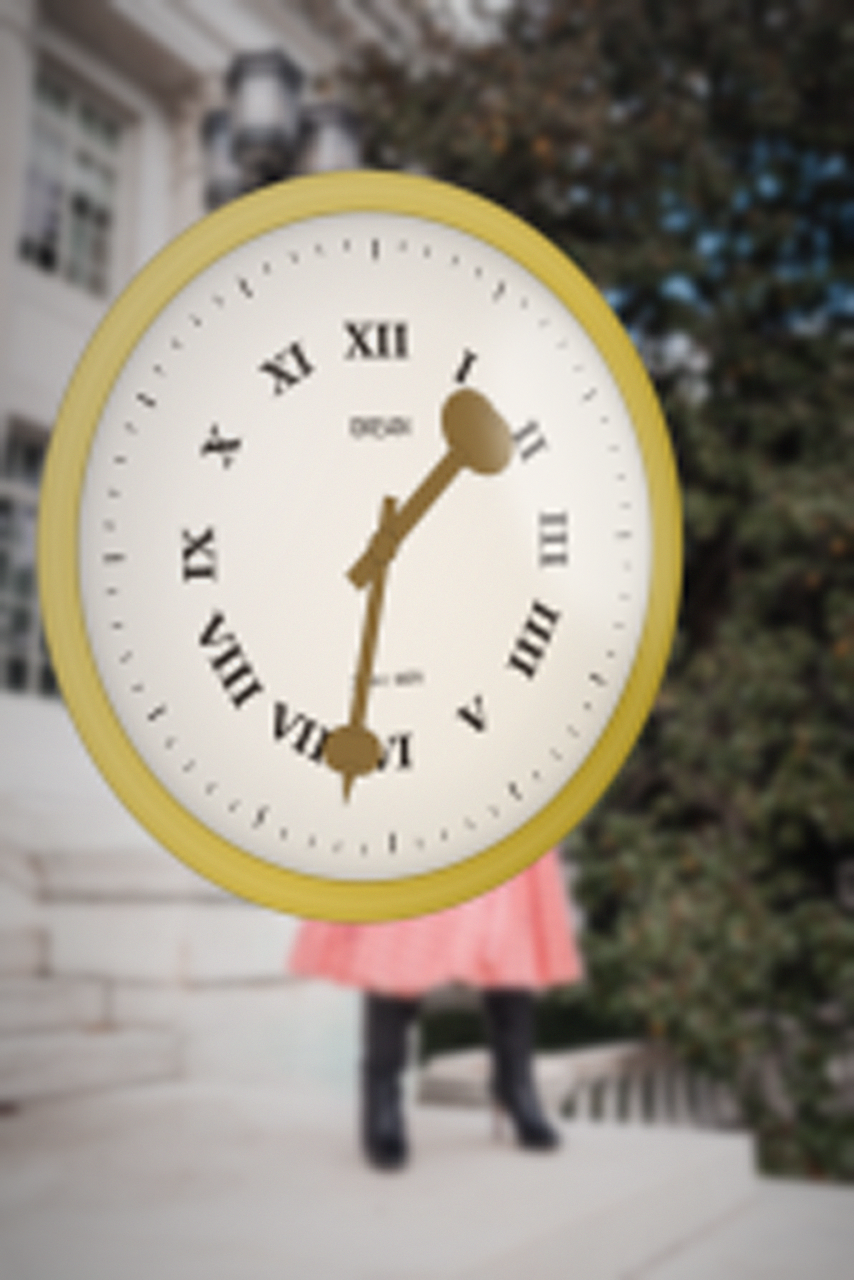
{"hour": 1, "minute": 32}
